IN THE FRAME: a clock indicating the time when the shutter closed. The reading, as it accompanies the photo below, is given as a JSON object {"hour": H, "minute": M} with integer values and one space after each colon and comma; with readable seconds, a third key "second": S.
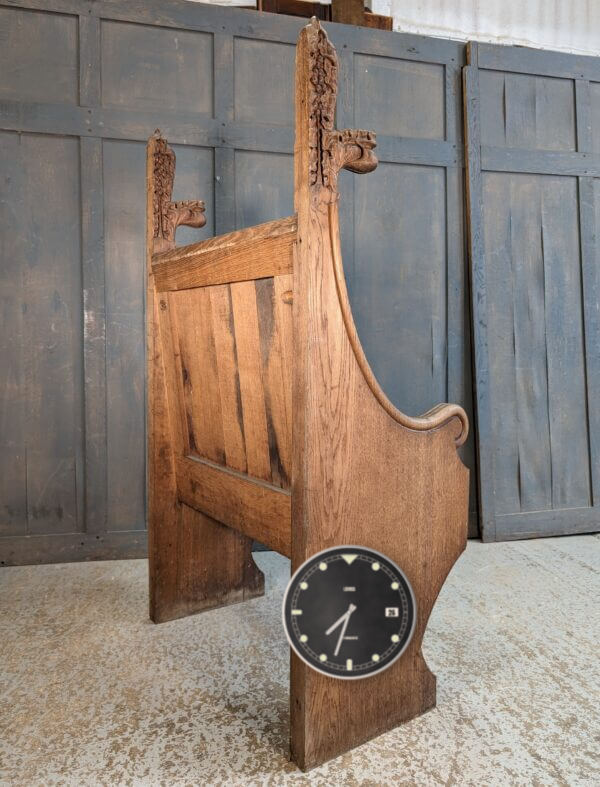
{"hour": 7, "minute": 33}
